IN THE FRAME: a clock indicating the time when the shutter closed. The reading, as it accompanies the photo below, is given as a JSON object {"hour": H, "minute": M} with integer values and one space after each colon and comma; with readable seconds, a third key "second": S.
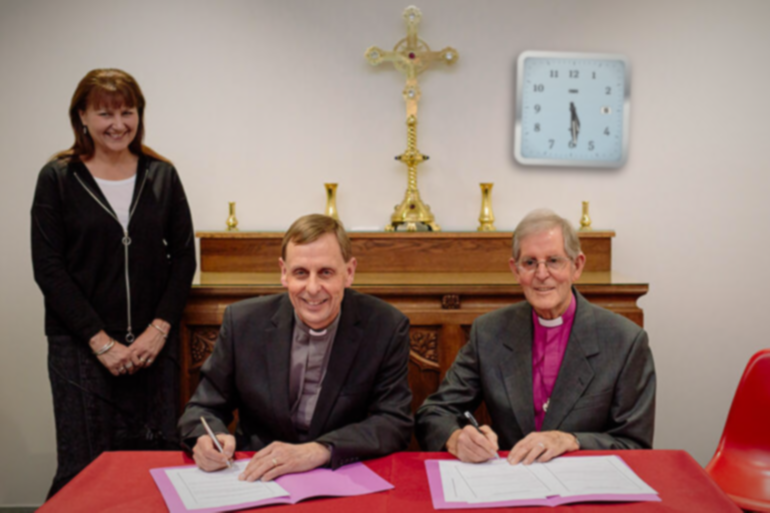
{"hour": 5, "minute": 29}
